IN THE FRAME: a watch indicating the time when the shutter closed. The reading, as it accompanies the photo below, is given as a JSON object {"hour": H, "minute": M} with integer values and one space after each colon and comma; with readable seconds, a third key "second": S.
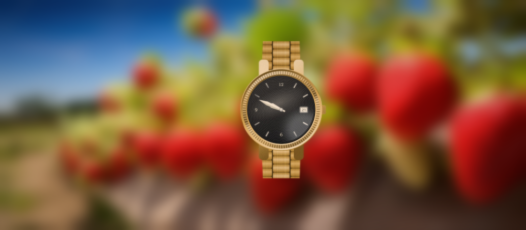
{"hour": 9, "minute": 49}
